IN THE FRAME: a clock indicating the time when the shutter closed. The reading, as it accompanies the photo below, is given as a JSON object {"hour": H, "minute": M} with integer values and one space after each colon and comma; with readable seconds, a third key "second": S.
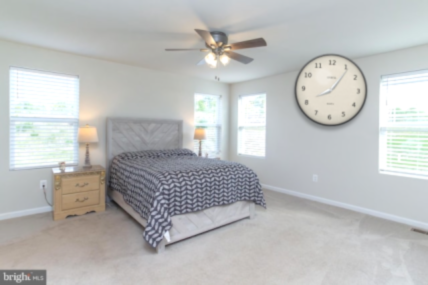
{"hour": 8, "minute": 6}
